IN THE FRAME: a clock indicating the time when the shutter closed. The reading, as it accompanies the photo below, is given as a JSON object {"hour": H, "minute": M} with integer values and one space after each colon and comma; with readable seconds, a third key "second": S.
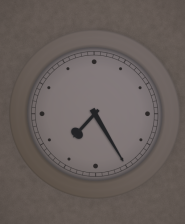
{"hour": 7, "minute": 25}
